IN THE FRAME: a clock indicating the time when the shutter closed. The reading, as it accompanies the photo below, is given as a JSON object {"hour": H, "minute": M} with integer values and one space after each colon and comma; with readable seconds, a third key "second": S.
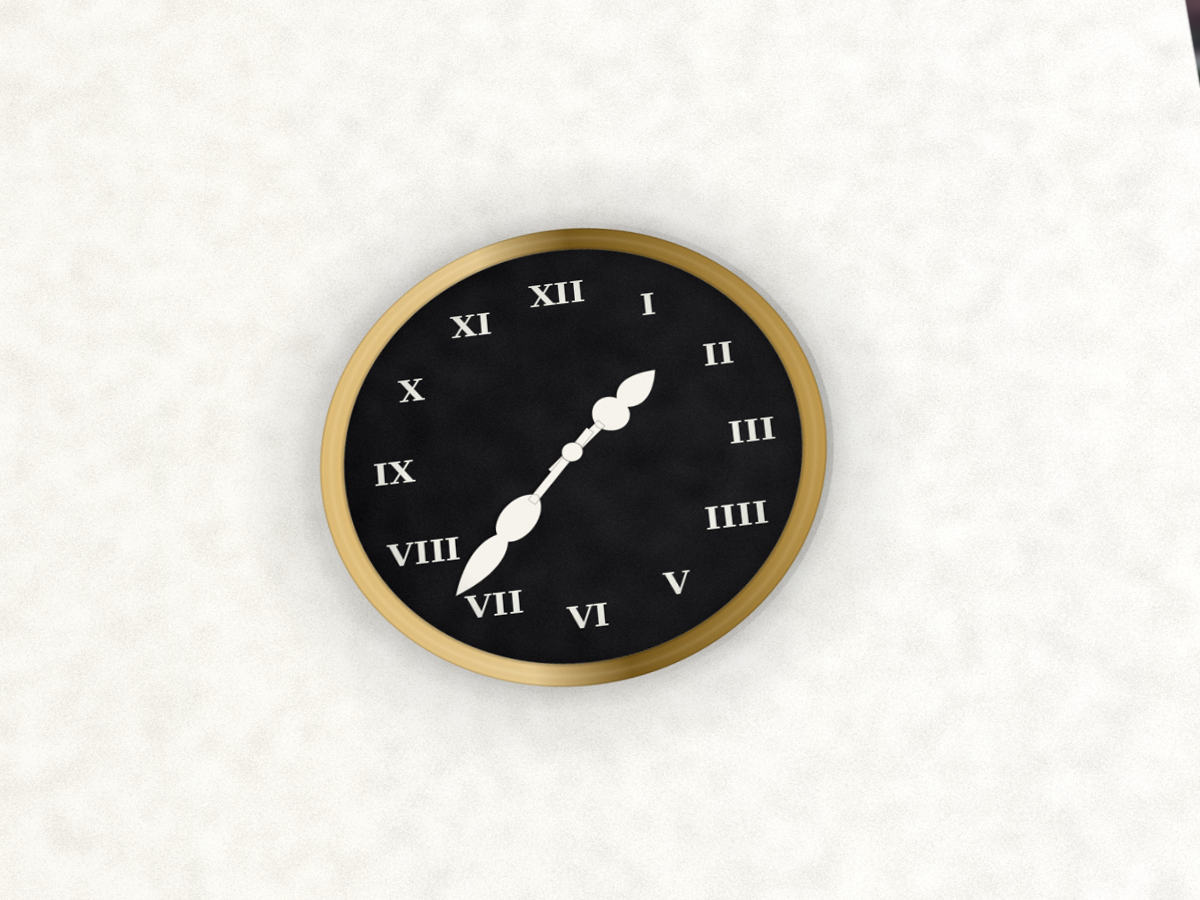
{"hour": 1, "minute": 37}
